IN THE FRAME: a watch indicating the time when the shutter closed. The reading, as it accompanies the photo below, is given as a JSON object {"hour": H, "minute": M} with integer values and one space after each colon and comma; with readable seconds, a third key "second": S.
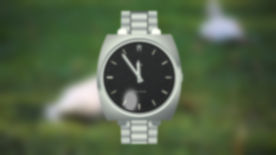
{"hour": 11, "minute": 54}
